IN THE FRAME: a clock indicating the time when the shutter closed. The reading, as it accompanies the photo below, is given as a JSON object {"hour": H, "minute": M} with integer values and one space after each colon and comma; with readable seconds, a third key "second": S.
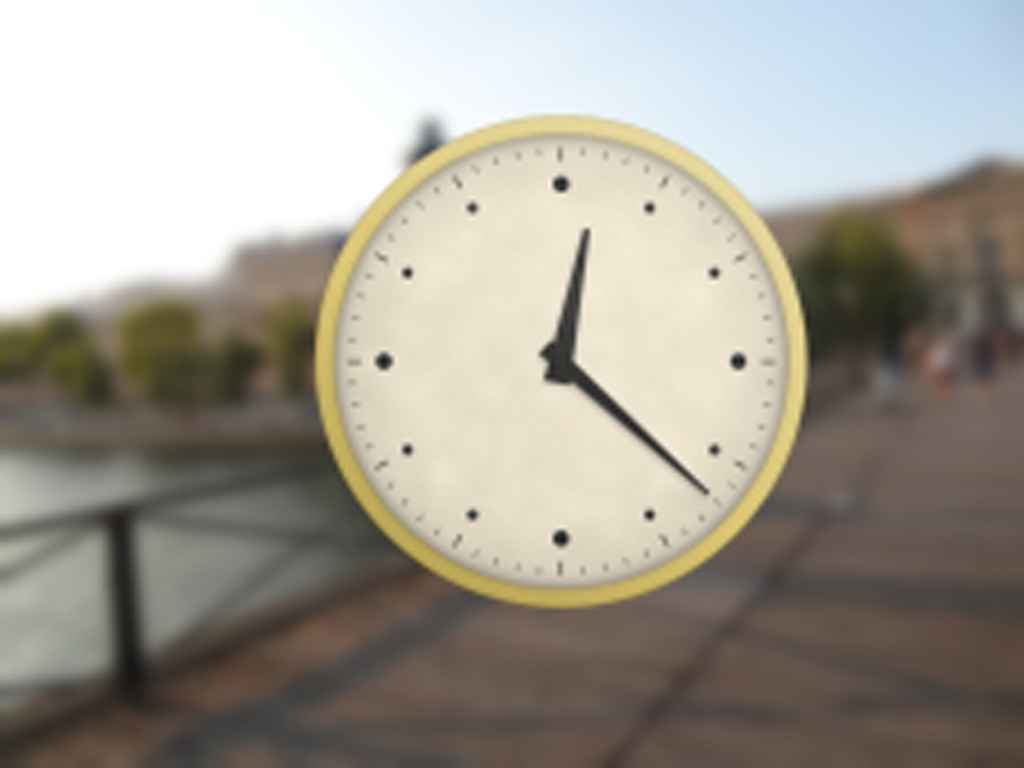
{"hour": 12, "minute": 22}
